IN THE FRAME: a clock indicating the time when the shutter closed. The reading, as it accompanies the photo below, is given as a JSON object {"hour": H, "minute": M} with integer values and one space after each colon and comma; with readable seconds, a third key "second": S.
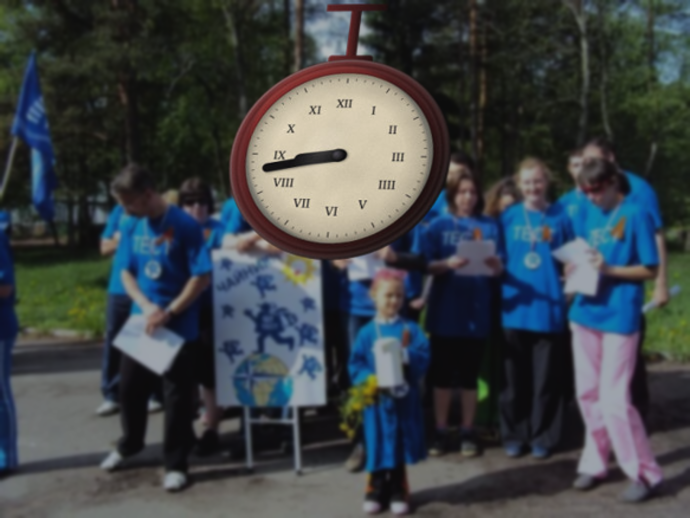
{"hour": 8, "minute": 43}
